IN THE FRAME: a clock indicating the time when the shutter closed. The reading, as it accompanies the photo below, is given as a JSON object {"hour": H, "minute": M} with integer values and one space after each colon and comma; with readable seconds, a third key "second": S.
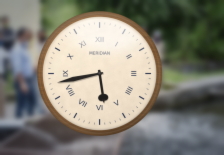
{"hour": 5, "minute": 43}
